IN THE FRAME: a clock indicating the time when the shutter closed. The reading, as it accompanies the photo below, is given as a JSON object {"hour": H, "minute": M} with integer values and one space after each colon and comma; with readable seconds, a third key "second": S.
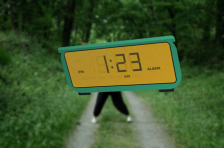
{"hour": 1, "minute": 23}
